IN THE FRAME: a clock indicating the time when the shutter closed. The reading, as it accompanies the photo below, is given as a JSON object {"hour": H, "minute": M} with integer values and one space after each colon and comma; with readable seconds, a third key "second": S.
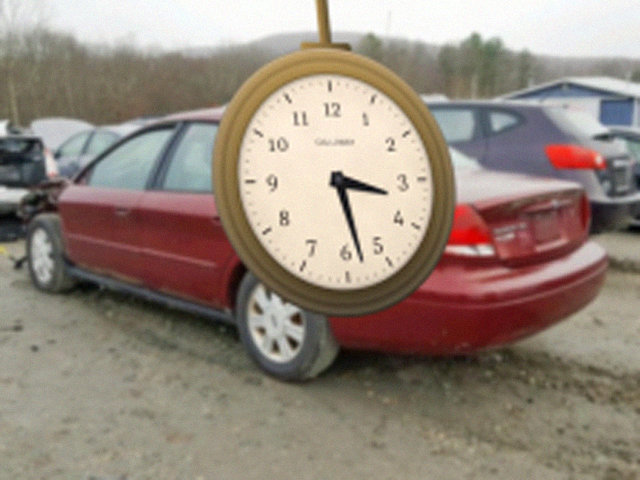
{"hour": 3, "minute": 28}
